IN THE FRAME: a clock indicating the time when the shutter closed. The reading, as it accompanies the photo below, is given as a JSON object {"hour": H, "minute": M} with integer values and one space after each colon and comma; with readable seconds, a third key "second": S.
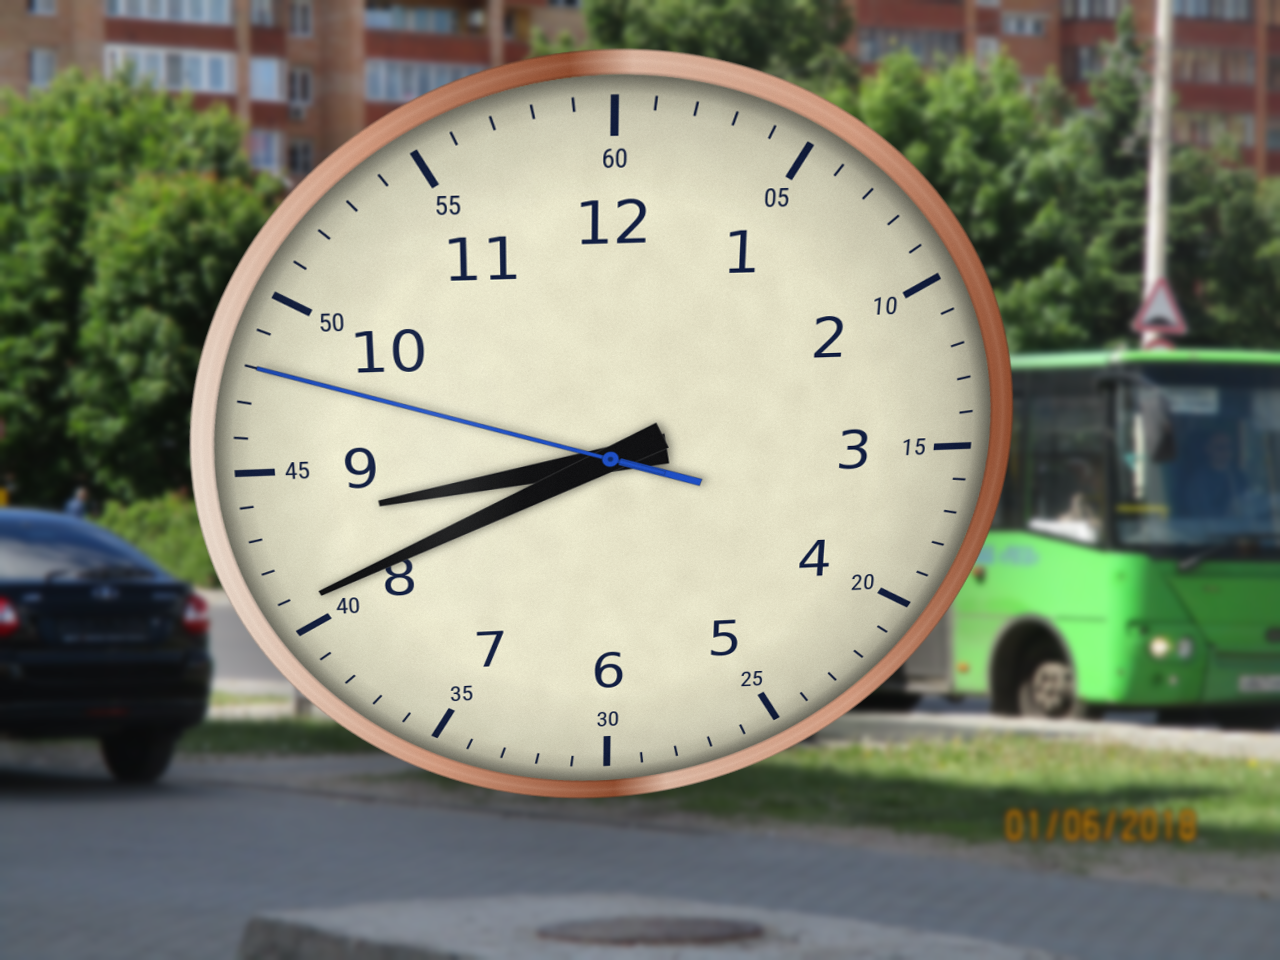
{"hour": 8, "minute": 40, "second": 48}
